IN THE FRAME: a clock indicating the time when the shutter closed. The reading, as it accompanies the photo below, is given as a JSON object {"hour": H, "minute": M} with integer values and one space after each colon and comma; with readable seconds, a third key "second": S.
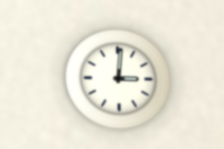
{"hour": 3, "minute": 1}
